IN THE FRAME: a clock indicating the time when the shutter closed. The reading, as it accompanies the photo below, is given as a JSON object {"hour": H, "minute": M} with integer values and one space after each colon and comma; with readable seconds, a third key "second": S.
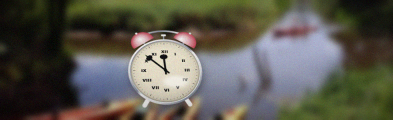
{"hour": 11, "minute": 52}
